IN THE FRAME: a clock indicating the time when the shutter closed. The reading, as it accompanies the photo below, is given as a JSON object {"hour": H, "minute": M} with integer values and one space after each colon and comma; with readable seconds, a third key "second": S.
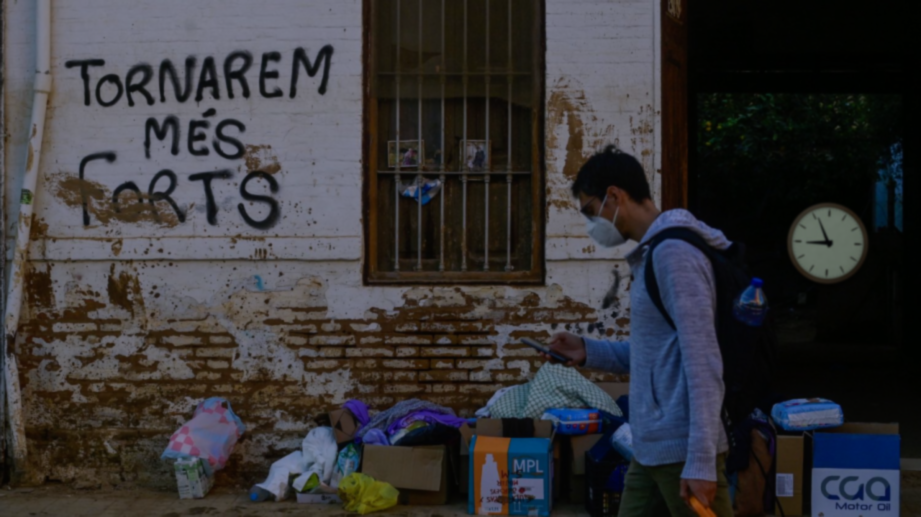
{"hour": 8, "minute": 56}
